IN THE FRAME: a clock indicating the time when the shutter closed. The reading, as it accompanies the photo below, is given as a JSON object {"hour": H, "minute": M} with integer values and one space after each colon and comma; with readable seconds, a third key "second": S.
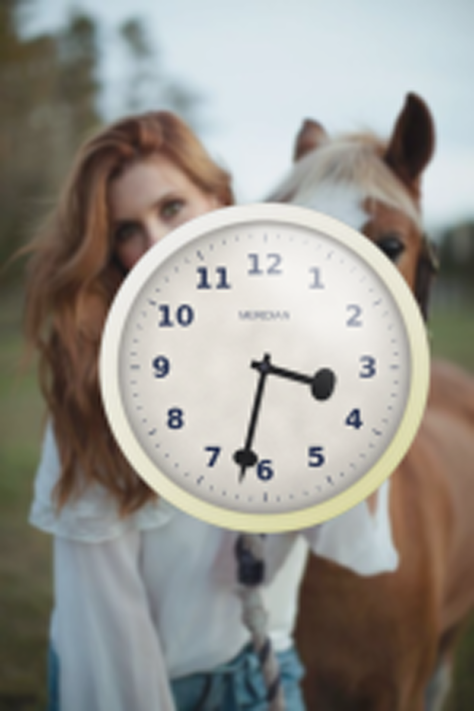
{"hour": 3, "minute": 32}
